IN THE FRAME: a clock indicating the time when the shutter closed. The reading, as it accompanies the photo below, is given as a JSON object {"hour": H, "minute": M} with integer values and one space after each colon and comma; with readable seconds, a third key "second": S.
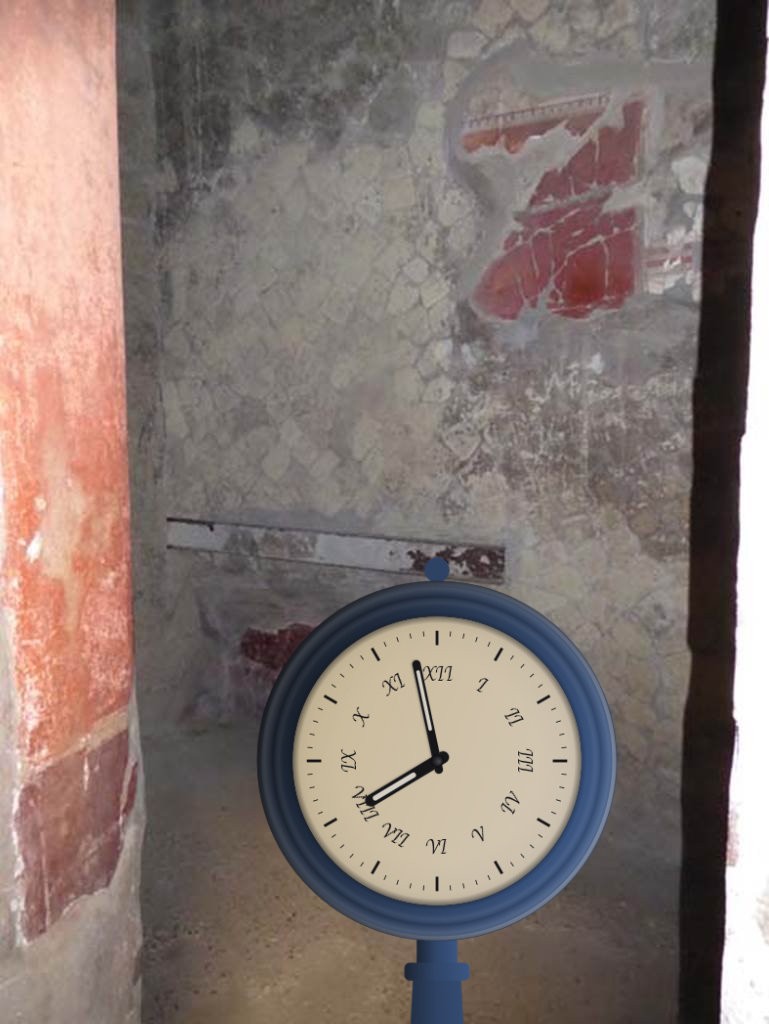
{"hour": 7, "minute": 58}
